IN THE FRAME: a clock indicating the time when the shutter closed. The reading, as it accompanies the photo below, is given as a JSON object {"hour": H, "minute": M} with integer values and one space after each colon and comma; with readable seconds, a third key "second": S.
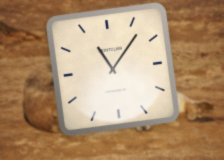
{"hour": 11, "minute": 7}
